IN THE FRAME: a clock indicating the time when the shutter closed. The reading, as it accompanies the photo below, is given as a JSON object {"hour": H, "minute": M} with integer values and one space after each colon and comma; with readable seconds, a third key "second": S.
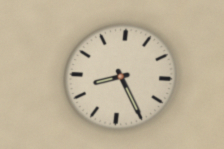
{"hour": 8, "minute": 25}
